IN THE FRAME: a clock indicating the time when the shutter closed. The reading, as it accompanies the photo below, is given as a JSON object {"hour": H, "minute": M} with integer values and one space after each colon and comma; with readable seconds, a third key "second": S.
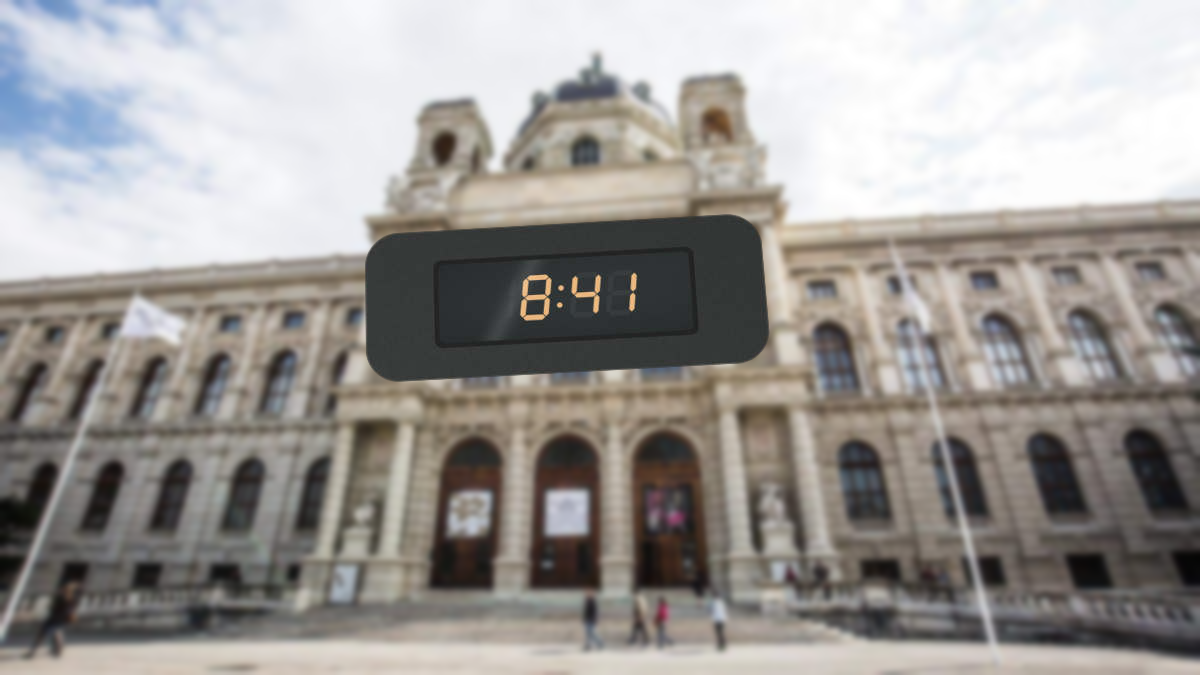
{"hour": 8, "minute": 41}
